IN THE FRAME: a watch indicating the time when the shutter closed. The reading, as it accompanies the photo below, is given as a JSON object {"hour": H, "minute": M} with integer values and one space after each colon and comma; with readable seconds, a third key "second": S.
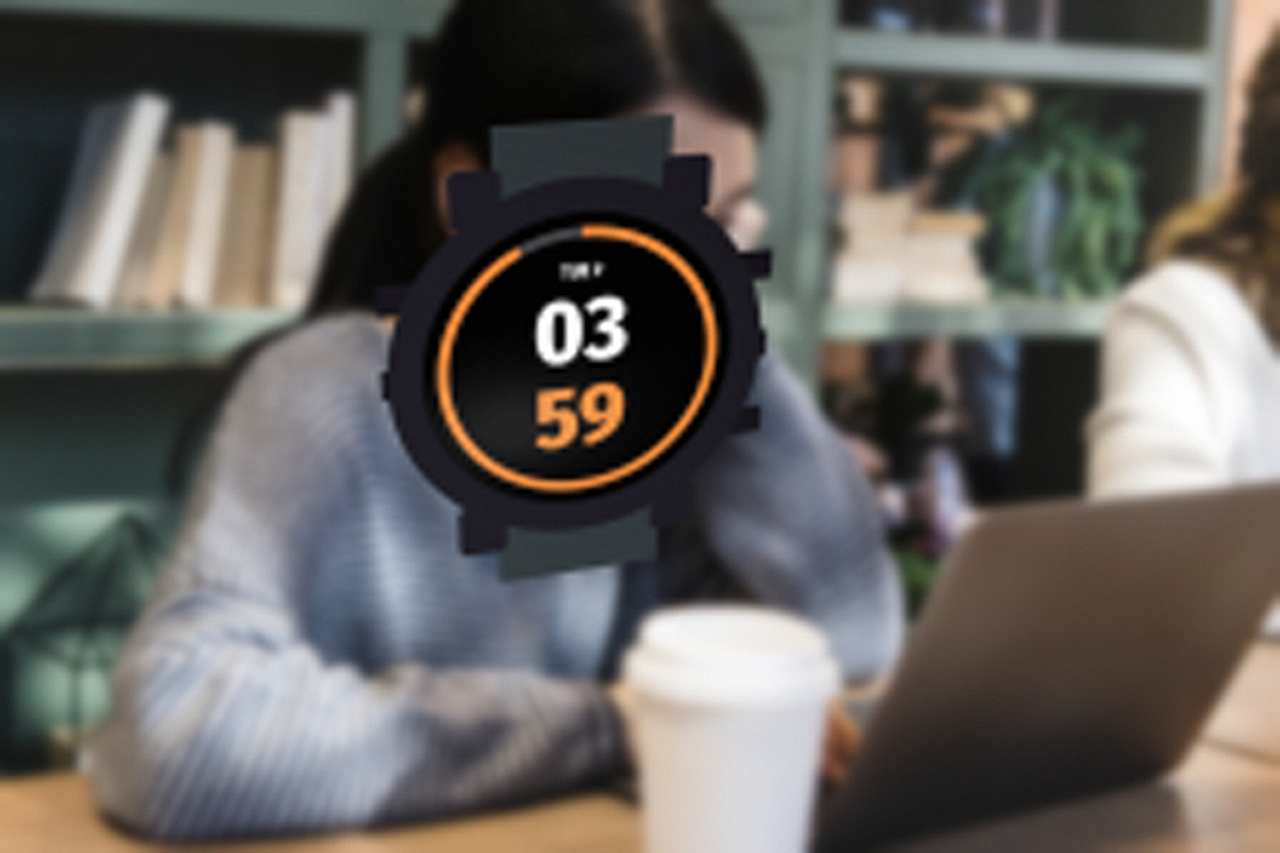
{"hour": 3, "minute": 59}
